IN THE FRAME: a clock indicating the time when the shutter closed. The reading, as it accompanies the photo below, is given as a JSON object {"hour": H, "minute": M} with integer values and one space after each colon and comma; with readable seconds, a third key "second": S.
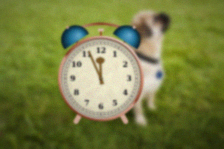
{"hour": 11, "minute": 56}
